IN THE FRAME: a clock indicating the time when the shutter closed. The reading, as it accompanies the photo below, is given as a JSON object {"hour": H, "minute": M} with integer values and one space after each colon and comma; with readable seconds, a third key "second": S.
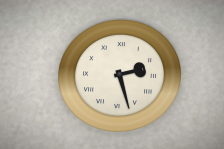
{"hour": 2, "minute": 27}
